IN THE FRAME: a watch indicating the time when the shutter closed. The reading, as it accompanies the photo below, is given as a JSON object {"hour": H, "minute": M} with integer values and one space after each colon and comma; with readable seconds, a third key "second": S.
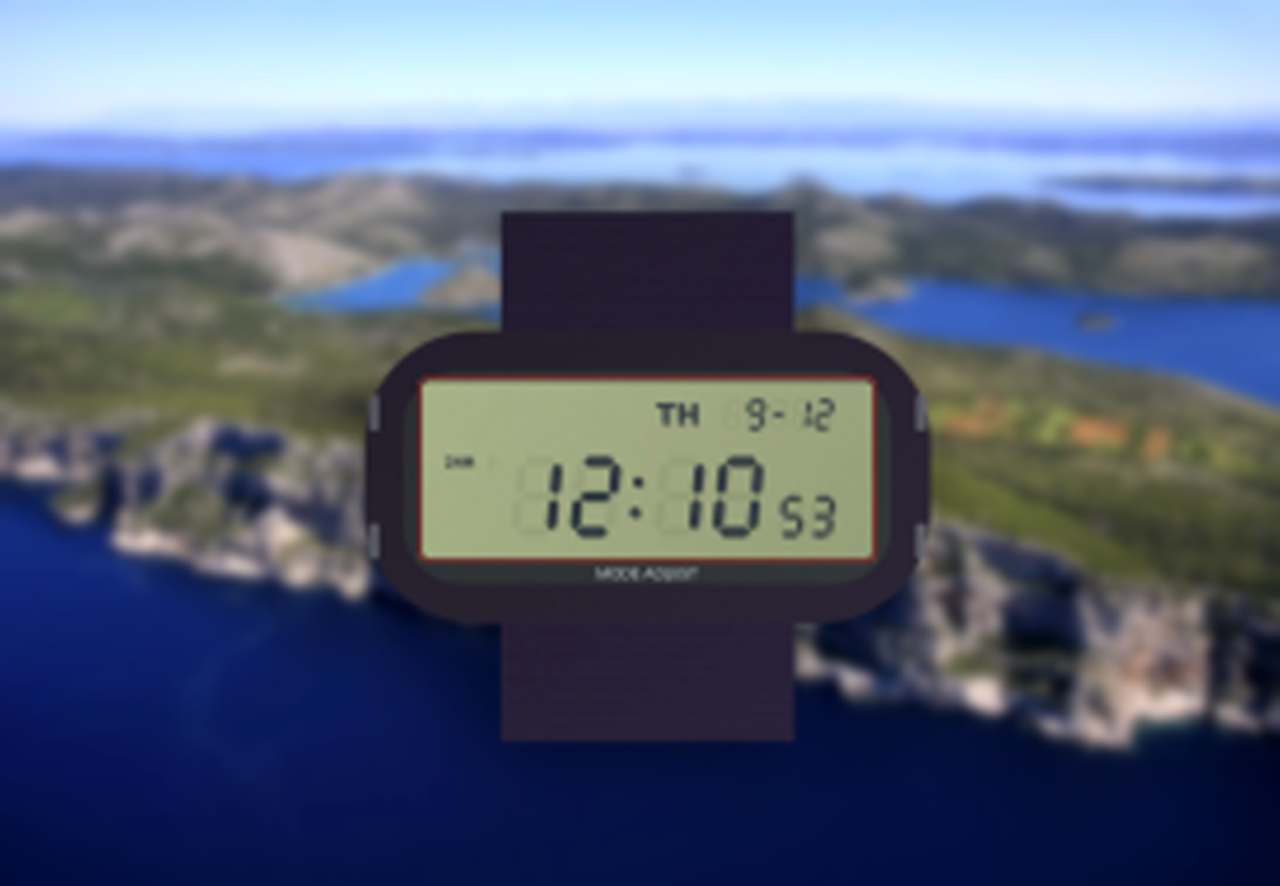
{"hour": 12, "minute": 10, "second": 53}
